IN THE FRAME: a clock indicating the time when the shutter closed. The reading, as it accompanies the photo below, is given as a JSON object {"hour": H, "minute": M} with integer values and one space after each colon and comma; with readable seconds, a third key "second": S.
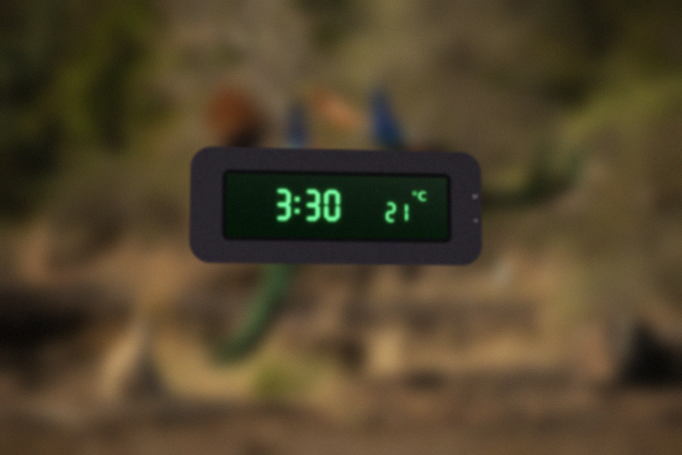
{"hour": 3, "minute": 30}
